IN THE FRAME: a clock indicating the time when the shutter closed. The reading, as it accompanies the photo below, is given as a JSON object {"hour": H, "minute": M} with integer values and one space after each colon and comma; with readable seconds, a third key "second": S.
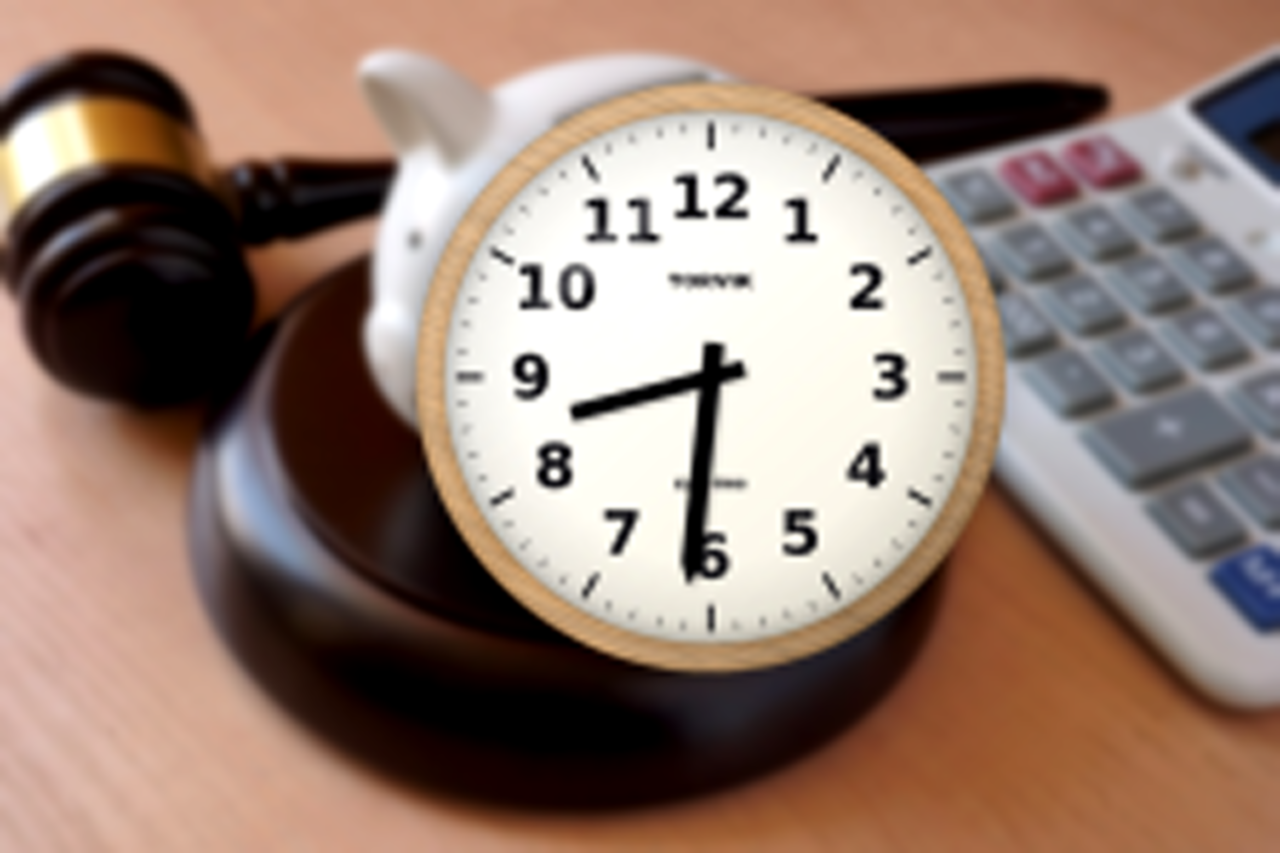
{"hour": 8, "minute": 31}
